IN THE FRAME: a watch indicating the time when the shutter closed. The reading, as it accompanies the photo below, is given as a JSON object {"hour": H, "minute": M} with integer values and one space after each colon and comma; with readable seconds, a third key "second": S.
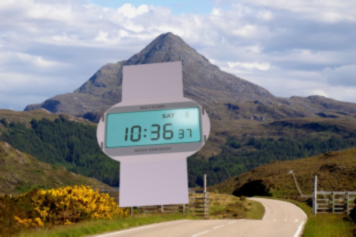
{"hour": 10, "minute": 36, "second": 37}
